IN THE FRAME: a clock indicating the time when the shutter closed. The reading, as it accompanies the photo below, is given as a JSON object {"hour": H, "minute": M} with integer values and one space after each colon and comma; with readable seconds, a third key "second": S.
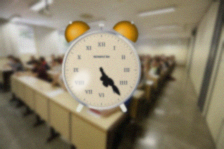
{"hour": 5, "minute": 24}
